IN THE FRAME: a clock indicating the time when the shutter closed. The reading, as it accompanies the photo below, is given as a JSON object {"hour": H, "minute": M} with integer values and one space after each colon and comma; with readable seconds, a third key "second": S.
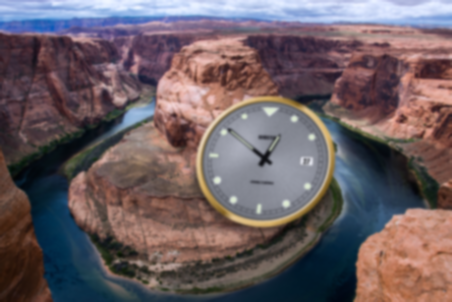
{"hour": 12, "minute": 51}
